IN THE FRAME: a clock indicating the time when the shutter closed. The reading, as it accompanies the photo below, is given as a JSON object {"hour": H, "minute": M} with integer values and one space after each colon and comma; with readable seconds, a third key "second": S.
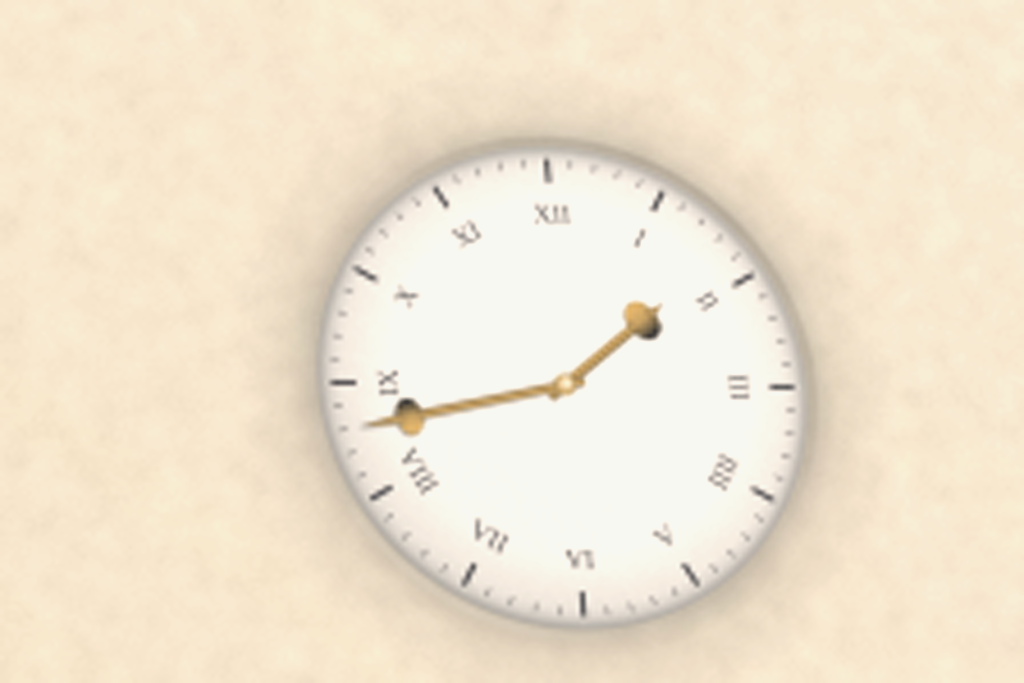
{"hour": 1, "minute": 43}
